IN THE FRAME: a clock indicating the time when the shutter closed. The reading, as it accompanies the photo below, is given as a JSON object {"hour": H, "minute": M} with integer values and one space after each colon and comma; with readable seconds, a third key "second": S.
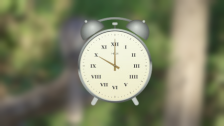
{"hour": 10, "minute": 0}
